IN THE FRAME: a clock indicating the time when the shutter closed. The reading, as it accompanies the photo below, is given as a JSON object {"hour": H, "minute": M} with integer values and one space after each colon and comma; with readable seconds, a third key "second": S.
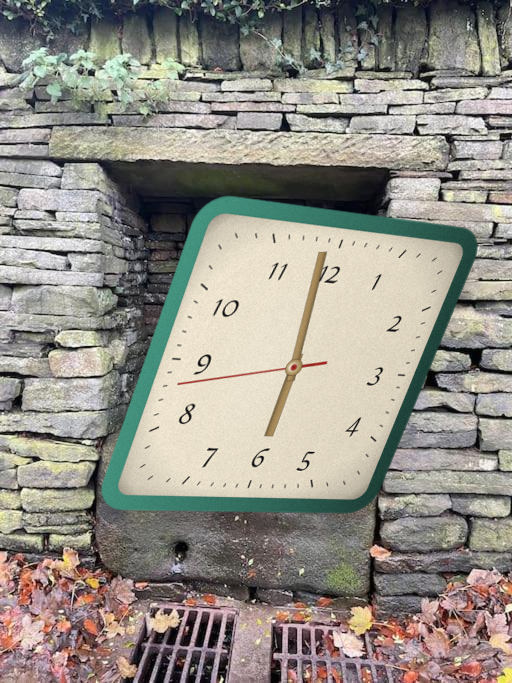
{"hour": 5, "minute": 58, "second": 43}
